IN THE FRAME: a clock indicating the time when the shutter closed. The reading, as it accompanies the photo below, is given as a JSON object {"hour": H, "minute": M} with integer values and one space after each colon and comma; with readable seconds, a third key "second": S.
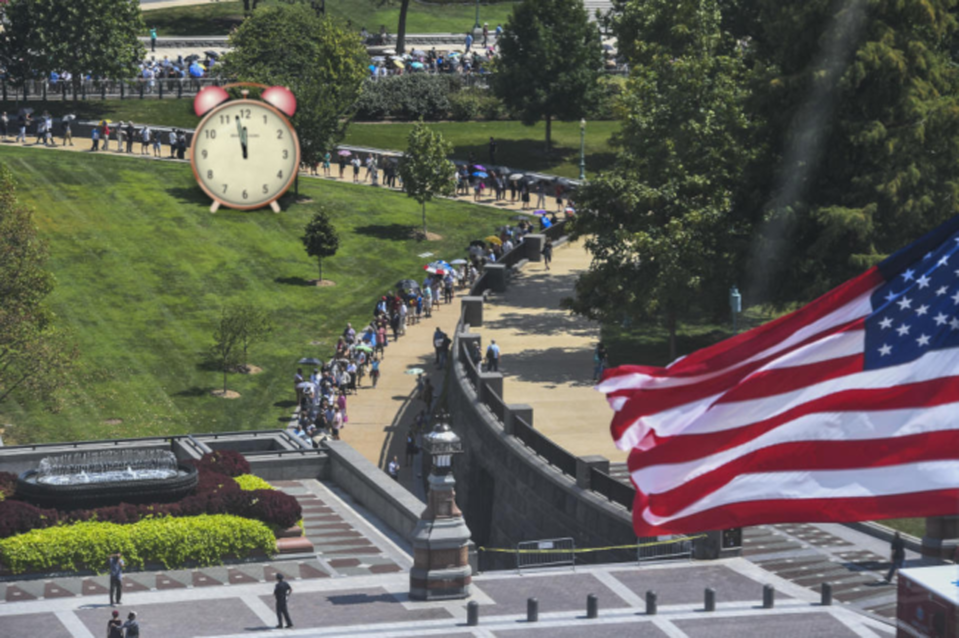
{"hour": 11, "minute": 58}
